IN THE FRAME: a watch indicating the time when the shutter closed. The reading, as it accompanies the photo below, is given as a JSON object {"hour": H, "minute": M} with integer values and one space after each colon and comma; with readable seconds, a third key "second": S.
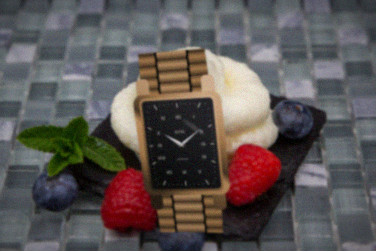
{"hour": 10, "minute": 9}
